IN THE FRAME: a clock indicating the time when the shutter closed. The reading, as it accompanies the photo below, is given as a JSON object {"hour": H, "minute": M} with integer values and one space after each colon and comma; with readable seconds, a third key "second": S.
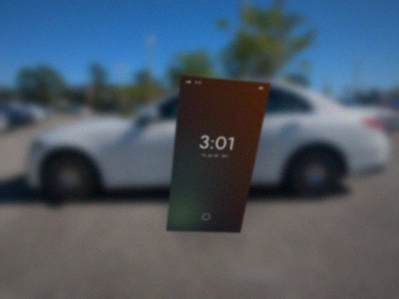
{"hour": 3, "minute": 1}
